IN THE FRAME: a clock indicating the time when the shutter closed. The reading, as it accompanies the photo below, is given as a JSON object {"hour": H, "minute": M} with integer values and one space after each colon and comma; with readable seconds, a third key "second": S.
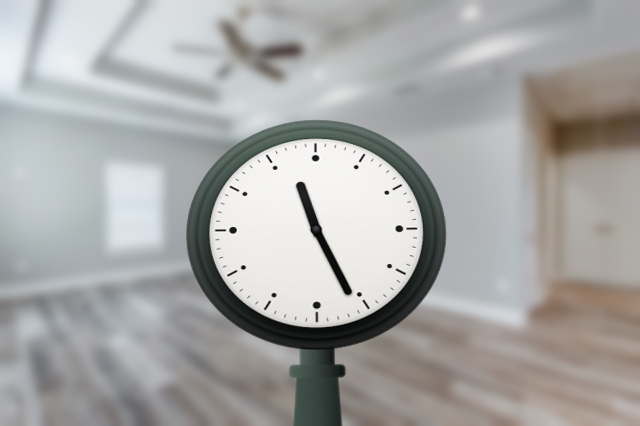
{"hour": 11, "minute": 26}
